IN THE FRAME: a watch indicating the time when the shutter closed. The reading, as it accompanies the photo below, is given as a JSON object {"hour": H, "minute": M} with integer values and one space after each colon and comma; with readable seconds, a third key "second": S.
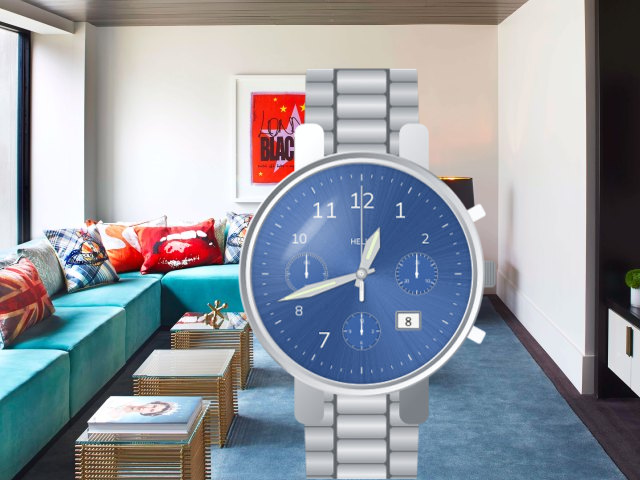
{"hour": 12, "minute": 42}
